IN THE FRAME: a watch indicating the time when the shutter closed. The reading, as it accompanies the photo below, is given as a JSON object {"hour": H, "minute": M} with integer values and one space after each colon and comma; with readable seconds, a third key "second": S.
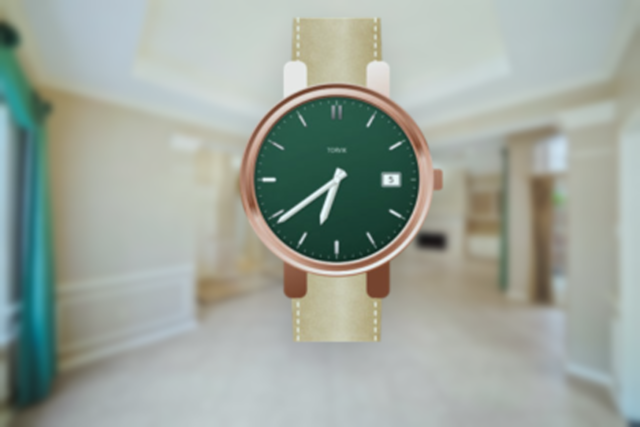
{"hour": 6, "minute": 39}
